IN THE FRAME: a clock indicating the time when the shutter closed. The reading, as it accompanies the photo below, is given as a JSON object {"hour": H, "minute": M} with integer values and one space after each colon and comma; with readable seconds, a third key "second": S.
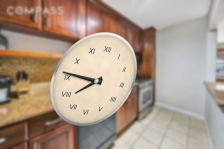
{"hour": 7, "minute": 46}
